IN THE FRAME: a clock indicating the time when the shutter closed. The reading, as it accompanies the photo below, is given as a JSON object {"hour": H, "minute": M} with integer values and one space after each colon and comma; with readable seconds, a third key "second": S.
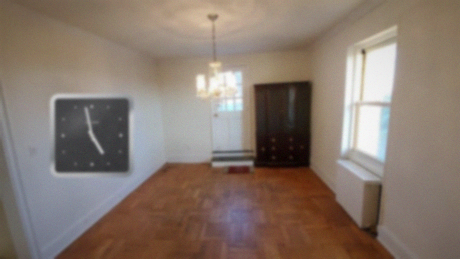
{"hour": 4, "minute": 58}
